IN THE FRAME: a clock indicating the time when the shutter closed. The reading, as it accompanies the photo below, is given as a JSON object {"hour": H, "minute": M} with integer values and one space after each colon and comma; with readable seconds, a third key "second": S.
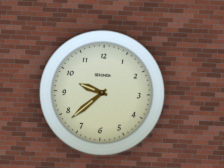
{"hour": 9, "minute": 38}
